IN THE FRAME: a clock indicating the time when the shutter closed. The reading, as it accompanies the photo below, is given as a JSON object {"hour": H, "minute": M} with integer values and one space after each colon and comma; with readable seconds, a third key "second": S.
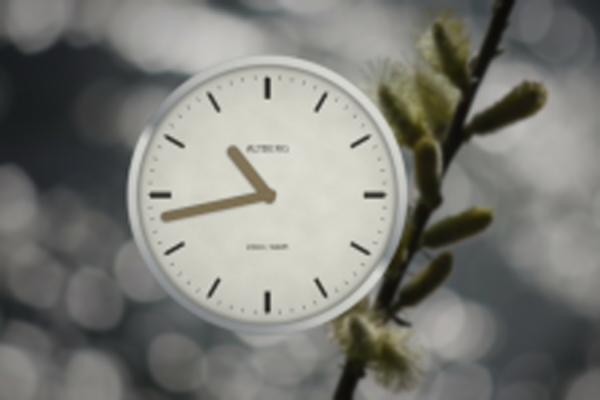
{"hour": 10, "minute": 43}
